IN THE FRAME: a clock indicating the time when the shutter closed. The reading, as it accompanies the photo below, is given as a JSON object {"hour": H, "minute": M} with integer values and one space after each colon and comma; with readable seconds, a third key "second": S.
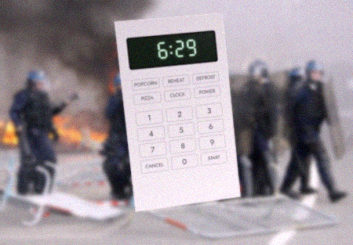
{"hour": 6, "minute": 29}
